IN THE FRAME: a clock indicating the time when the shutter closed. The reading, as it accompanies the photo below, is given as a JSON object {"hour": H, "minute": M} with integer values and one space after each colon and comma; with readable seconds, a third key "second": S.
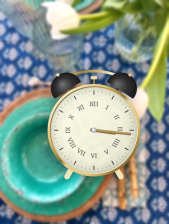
{"hour": 3, "minute": 16}
